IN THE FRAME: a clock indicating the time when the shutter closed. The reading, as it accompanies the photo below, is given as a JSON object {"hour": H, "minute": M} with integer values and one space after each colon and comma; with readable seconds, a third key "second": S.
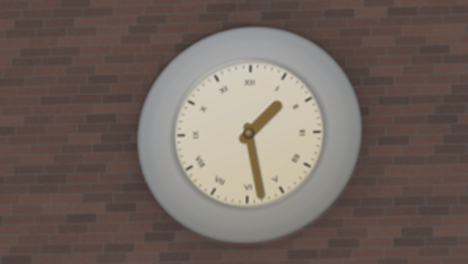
{"hour": 1, "minute": 28}
